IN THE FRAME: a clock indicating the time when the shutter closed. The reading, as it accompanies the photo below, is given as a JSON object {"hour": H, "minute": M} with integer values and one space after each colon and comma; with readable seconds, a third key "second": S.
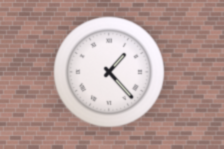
{"hour": 1, "minute": 23}
